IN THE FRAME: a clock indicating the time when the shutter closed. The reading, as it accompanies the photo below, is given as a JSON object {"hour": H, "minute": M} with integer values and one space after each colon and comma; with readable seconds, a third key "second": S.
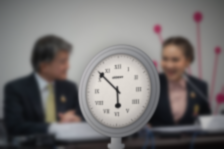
{"hour": 5, "minute": 52}
